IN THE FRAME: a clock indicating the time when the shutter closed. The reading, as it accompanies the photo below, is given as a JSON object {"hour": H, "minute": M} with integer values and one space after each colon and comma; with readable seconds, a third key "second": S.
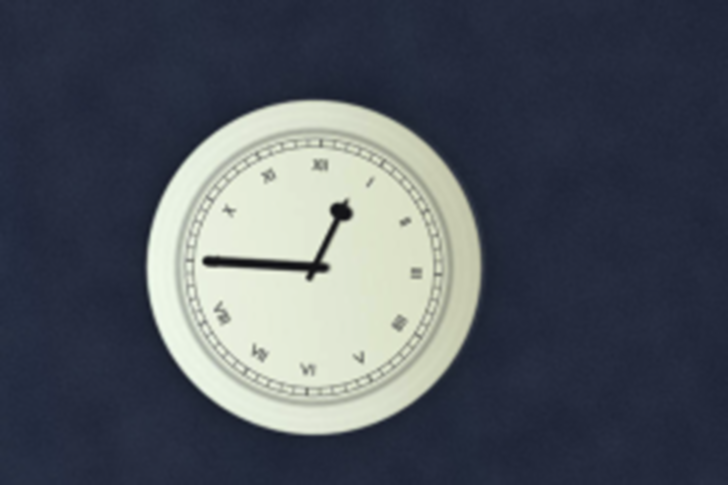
{"hour": 12, "minute": 45}
